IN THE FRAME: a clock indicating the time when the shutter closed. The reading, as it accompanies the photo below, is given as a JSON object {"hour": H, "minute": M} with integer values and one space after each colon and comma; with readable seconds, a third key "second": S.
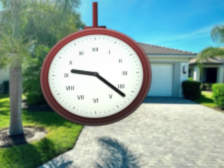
{"hour": 9, "minute": 22}
